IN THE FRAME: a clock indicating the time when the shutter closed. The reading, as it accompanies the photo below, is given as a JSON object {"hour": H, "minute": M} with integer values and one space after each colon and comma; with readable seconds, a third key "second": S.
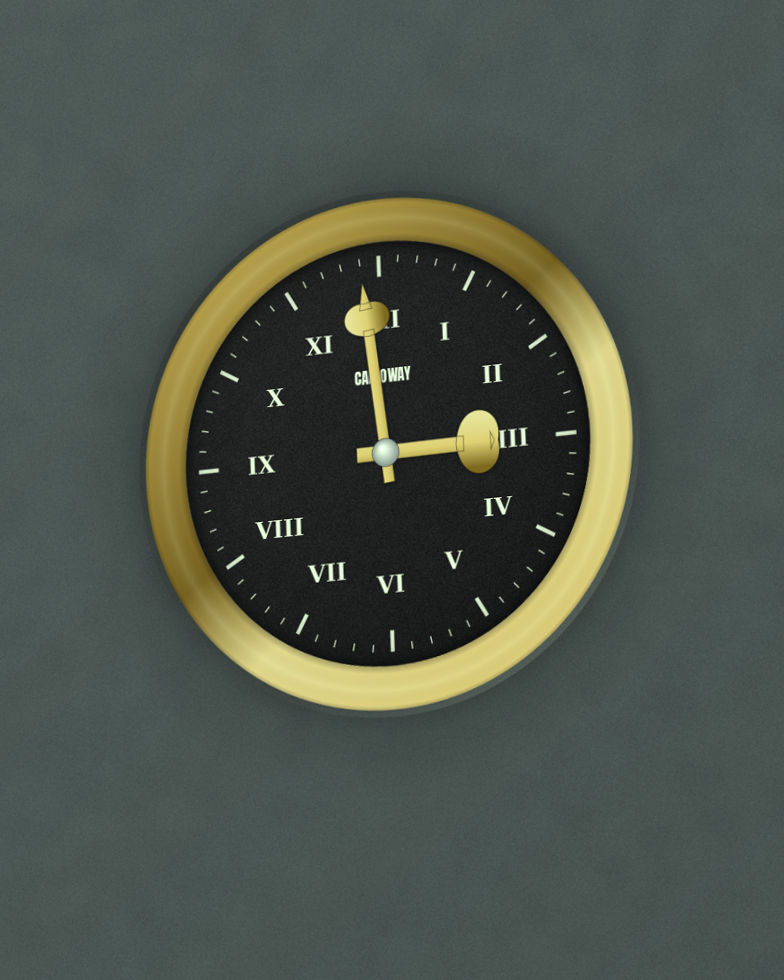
{"hour": 2, "minute": 59}
